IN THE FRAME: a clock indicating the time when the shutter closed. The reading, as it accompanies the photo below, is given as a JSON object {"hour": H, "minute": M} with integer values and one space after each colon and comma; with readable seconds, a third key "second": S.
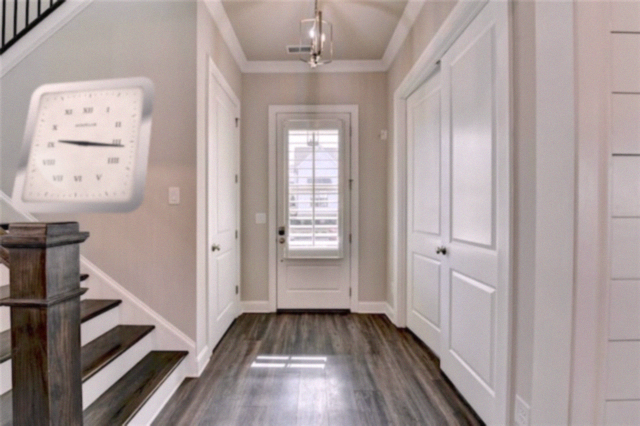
{"hour": 9, "minute": 16}
